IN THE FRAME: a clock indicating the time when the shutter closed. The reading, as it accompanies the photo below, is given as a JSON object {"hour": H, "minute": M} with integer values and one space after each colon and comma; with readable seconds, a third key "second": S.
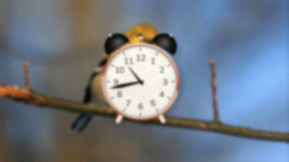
{"hour": 10, "minute": 43}
